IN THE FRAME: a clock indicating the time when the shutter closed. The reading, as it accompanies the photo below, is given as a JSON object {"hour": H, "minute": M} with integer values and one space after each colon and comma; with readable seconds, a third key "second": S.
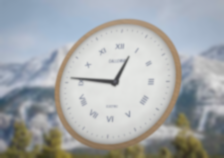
{"hour": 12, "minute": 46}
